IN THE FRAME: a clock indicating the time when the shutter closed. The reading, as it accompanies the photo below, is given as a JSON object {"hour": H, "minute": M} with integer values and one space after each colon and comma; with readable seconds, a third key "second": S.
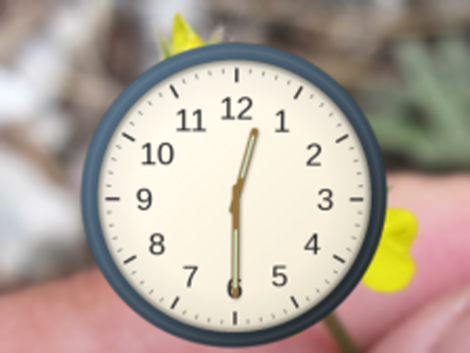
{"hour": 12, "minute": 30}
